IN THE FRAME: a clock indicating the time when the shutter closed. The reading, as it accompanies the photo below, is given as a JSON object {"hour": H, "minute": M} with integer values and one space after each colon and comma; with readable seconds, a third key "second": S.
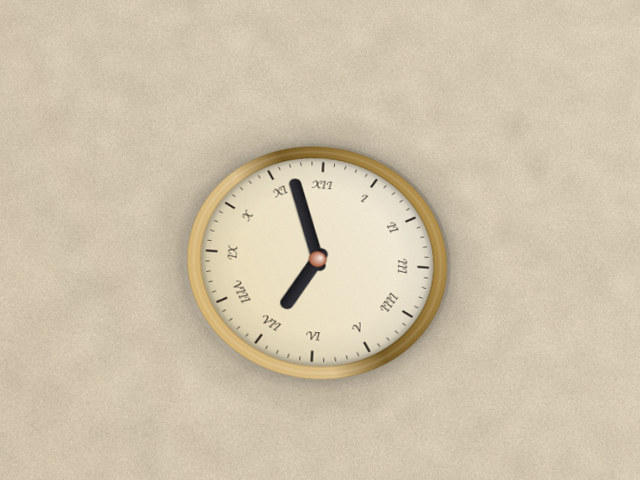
{"hour": 6, "minute": 57}
